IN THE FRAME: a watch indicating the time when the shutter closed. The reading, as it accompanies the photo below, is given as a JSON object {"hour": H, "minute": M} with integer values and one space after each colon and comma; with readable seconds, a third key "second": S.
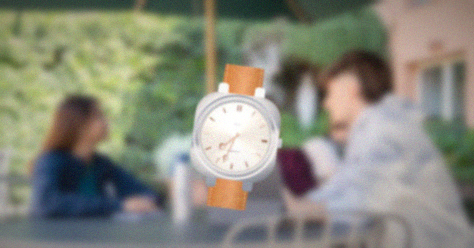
{"hour": 7, "minute": 33}
